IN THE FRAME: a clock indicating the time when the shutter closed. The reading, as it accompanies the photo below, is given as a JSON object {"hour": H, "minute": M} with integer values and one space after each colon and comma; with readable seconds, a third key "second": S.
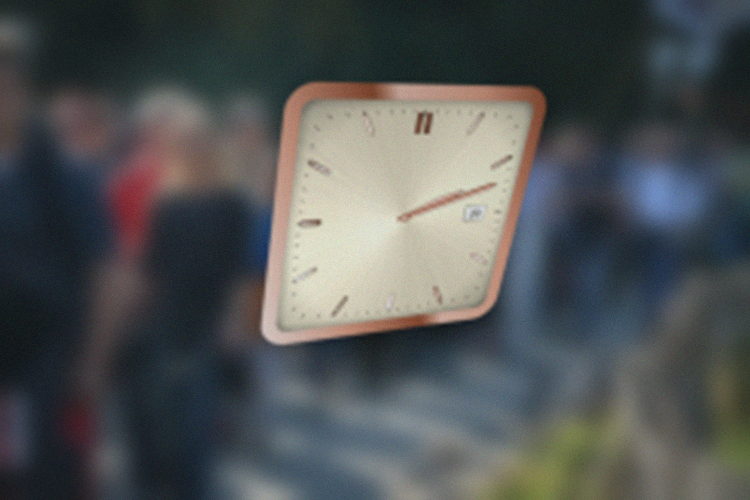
{"hour": 2, "minute": 12}
